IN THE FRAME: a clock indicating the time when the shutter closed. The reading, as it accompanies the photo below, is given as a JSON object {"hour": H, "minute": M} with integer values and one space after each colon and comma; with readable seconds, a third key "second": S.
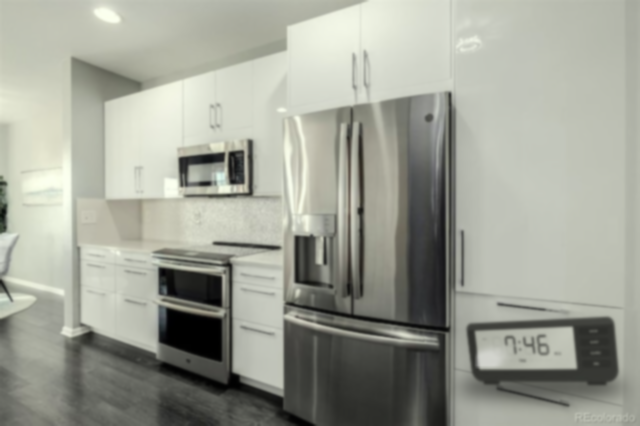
{"hour": 7, "minute": 46}
